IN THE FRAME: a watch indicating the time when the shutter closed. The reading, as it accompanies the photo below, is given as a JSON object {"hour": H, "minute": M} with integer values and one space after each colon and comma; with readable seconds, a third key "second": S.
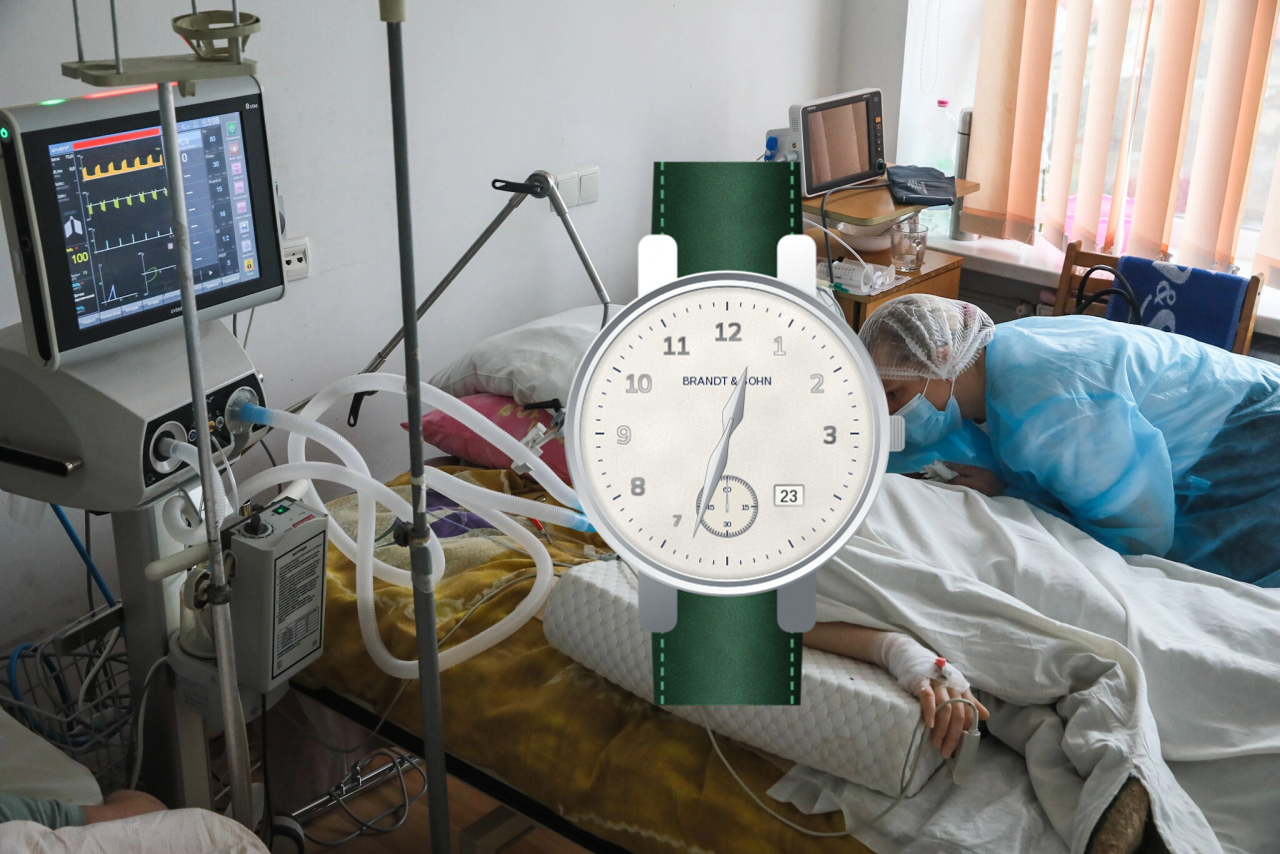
{"hour": 12, "minute": 33}
